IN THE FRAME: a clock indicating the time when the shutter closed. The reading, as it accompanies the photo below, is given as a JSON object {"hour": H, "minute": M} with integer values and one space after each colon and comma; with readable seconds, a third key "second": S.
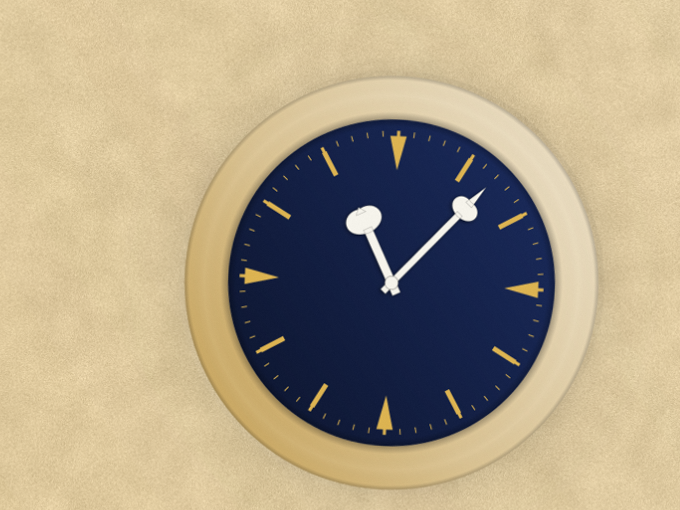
{"hour": 11, "minute": 7}
